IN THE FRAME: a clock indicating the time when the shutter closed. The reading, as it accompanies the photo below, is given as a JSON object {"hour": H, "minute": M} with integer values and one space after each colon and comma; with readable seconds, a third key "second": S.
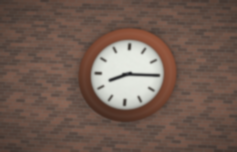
{"hour": 8, "minute": 15}
